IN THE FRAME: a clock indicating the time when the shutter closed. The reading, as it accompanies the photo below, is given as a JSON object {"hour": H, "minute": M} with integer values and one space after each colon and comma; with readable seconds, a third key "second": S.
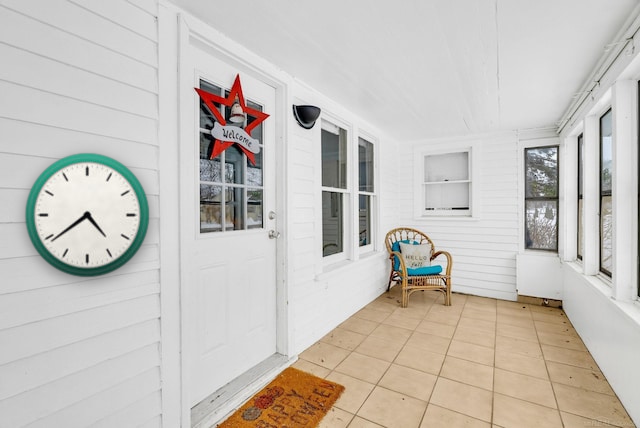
{"hour": 4, "minute": 39}
